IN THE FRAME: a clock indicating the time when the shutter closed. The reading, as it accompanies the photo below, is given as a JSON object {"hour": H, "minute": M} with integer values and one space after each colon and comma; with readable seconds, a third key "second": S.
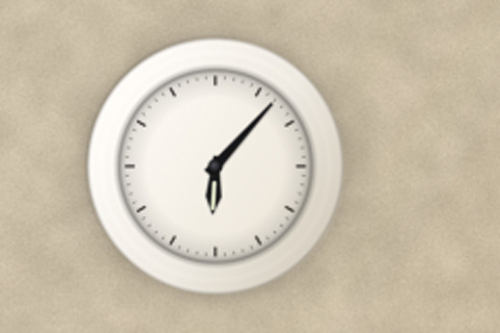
{"hour": 6, "minute": 7}
